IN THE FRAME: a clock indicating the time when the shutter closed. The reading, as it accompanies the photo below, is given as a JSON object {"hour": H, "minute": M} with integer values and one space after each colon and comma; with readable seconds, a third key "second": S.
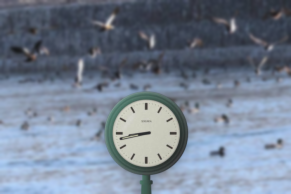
{"hour": 8, "minute": 43}
